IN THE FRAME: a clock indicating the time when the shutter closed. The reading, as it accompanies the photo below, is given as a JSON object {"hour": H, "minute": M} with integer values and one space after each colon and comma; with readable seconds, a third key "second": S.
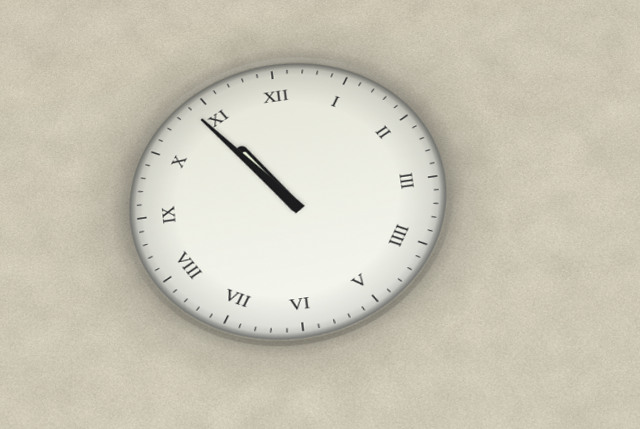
{"hour": 10, "minute": 54}
